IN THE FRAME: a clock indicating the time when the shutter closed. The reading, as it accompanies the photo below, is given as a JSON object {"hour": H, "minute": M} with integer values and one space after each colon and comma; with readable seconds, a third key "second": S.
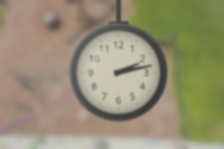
{"hour": 2, "minute": 13}
